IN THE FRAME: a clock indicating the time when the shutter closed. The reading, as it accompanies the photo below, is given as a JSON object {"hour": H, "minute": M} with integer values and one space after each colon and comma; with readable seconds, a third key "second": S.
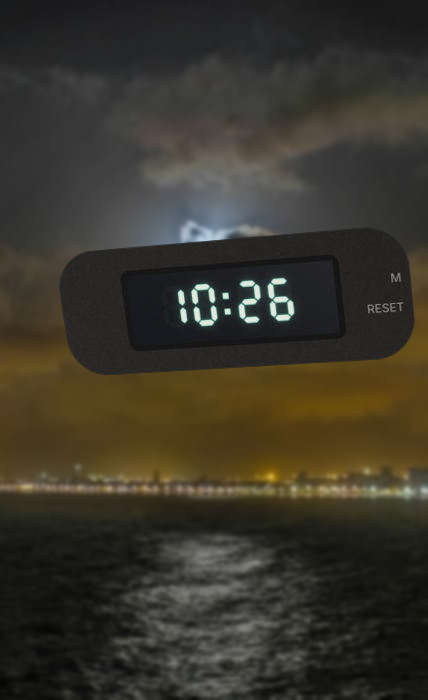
{"hour": 10, "minute": 26}
